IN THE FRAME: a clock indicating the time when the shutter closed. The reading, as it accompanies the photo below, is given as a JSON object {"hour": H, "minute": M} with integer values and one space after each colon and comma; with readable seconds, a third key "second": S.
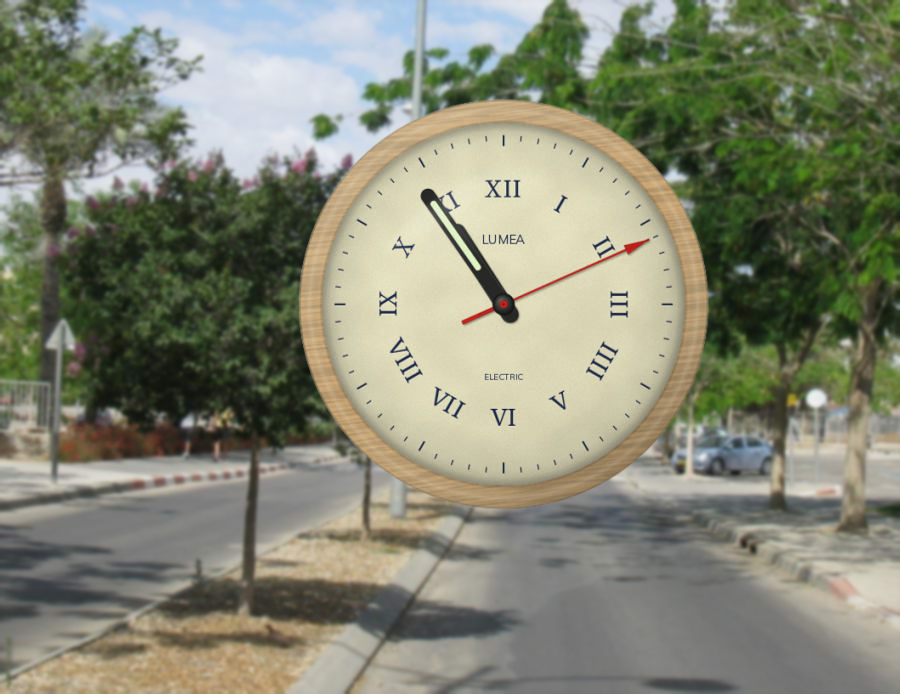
{"hour": 10, "minute": 54, "second": 11}
